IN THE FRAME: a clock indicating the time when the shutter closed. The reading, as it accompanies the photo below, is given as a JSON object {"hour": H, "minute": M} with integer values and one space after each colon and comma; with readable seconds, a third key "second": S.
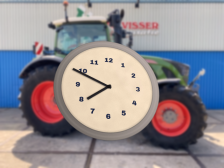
{"hour": 7, "minute": 49}
